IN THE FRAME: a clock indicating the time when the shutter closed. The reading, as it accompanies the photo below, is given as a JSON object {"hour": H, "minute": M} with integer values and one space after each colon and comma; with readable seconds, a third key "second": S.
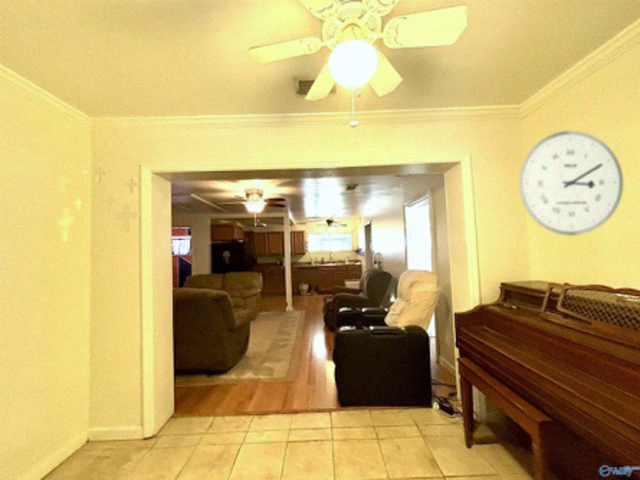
{"hour": 3, "minute": 10}
